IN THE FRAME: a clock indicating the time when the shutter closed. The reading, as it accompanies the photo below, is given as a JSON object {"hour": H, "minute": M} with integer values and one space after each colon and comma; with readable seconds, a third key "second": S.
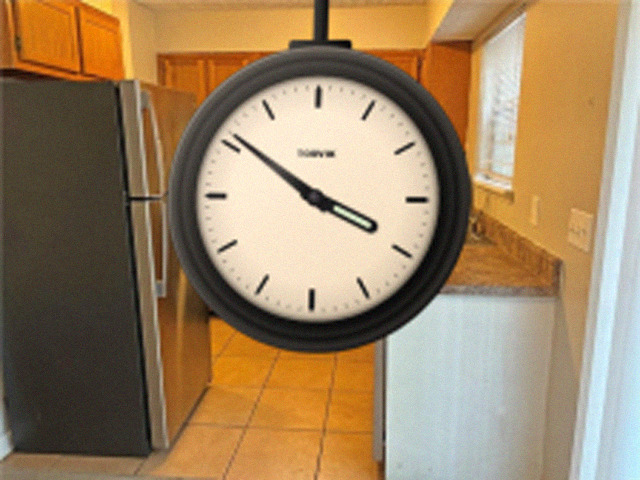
{"hour": 3, "minute": 51}
